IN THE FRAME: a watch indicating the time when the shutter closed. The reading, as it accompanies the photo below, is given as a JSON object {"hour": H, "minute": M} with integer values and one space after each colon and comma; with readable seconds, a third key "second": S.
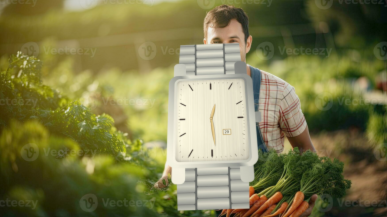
{"hour": 12, "minute": 29}
